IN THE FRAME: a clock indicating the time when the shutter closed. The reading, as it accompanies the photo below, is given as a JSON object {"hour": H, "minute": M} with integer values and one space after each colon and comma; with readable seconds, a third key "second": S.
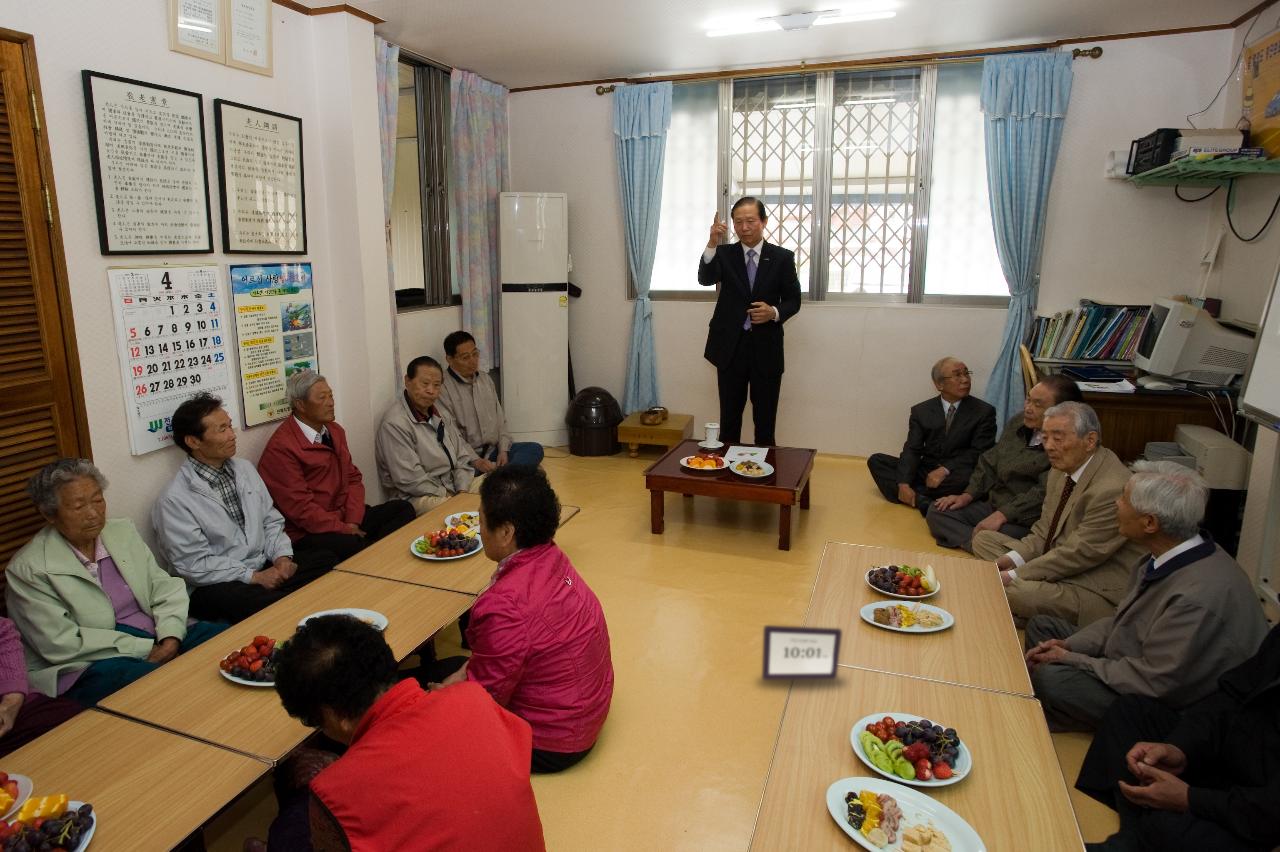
{"hour": 10, "minute": 1}
